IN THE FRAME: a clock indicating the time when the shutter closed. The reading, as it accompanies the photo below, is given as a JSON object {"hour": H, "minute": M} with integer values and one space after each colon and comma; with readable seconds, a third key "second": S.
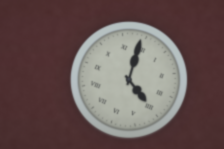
{"hour": 3, "minute": 59}
